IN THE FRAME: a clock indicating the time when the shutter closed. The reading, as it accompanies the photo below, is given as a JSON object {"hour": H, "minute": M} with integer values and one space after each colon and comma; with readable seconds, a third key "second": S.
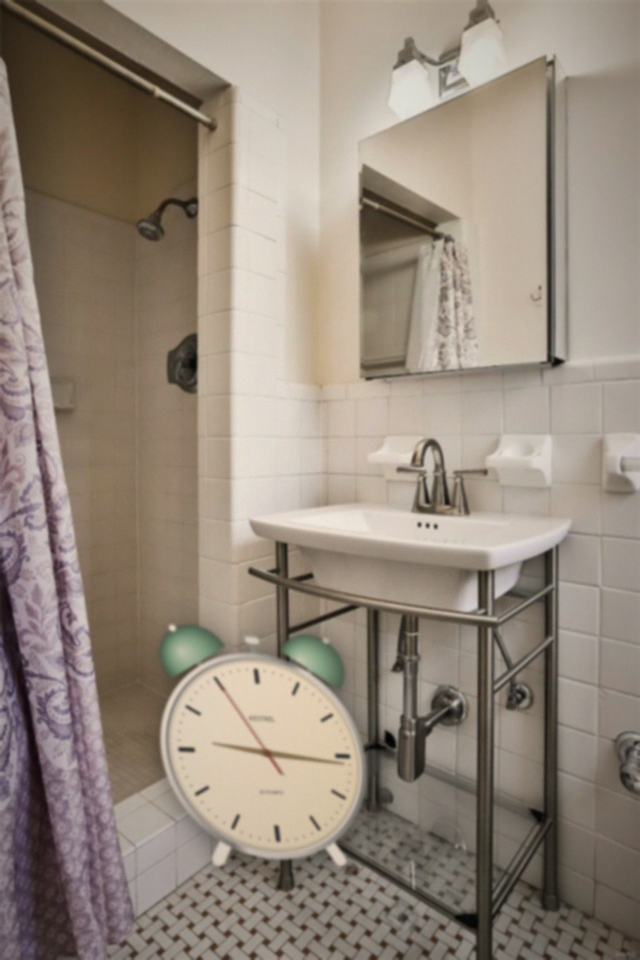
{"hour": 9, "minute": 15, "second": 55}
